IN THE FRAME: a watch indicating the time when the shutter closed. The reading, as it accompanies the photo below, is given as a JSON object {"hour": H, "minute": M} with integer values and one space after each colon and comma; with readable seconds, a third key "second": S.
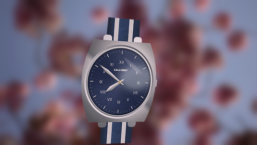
{"hour": 7, "minute": 51}
